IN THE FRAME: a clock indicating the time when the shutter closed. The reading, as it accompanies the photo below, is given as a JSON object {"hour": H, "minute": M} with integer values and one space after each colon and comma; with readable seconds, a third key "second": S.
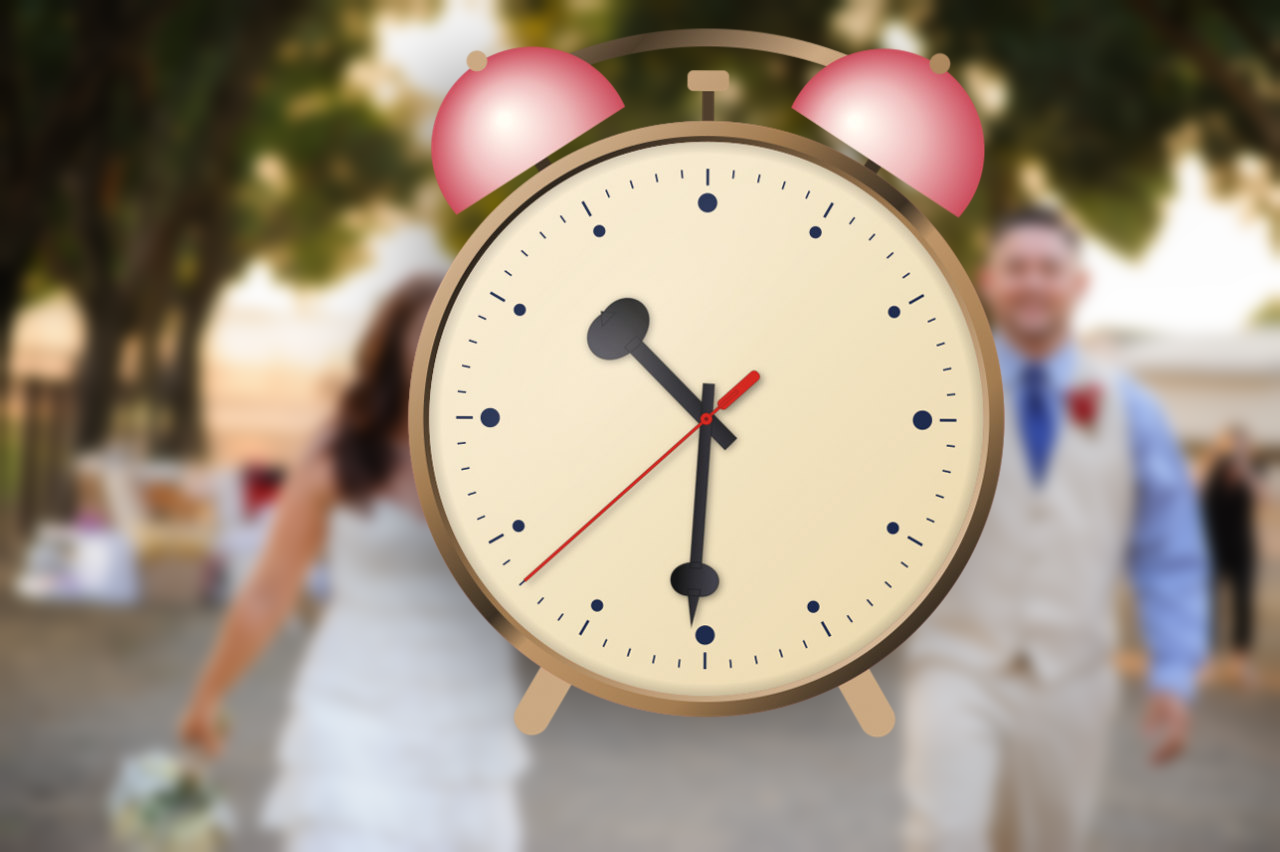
{"hour": 10, "minute": 30, "second": 38}
